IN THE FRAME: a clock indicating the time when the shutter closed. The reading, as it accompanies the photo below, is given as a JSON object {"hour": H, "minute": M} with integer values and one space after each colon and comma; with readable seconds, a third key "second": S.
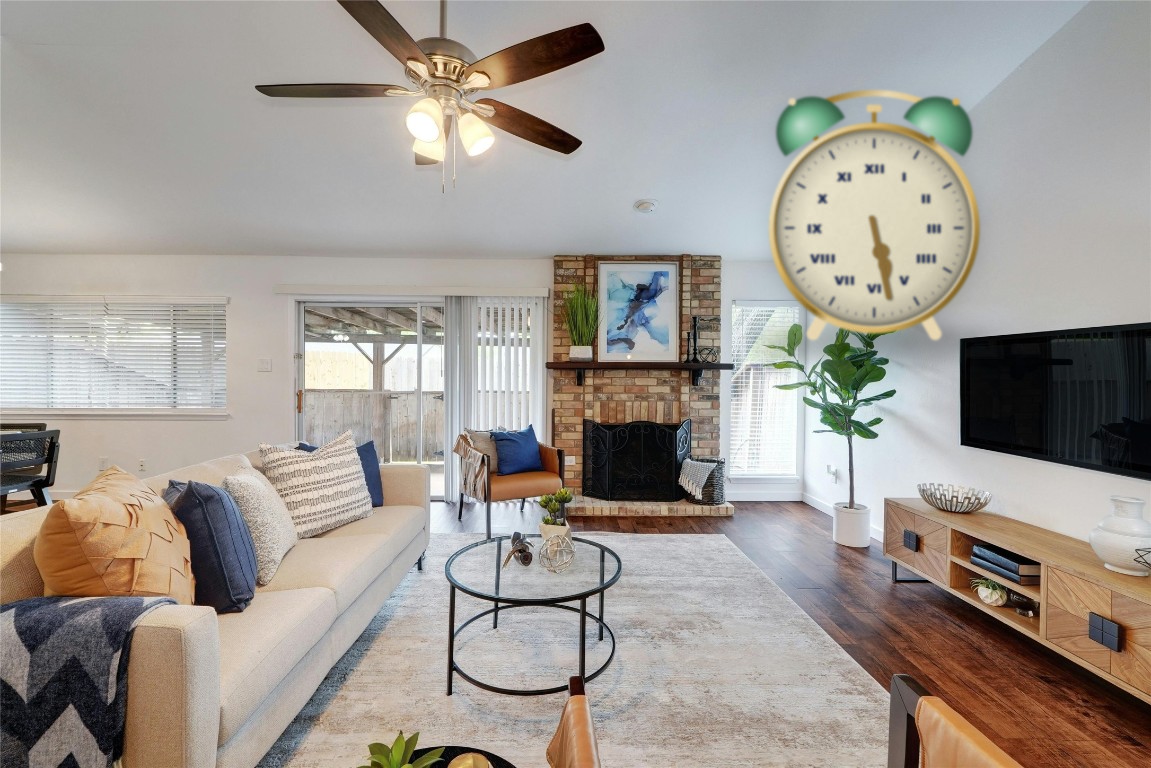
{"hour": 5, "minute": 28}
